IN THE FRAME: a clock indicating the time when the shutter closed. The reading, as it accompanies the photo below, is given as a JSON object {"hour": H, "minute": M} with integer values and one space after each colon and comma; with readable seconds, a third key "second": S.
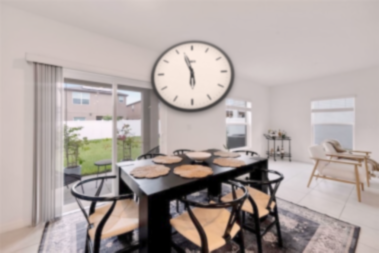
{"hour": 5, "minute": 57}
